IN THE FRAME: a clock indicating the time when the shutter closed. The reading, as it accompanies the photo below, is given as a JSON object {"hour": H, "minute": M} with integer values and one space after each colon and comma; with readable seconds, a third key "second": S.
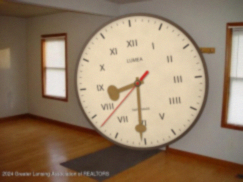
{"hour": 8, "minute": 30, "second": 38}
